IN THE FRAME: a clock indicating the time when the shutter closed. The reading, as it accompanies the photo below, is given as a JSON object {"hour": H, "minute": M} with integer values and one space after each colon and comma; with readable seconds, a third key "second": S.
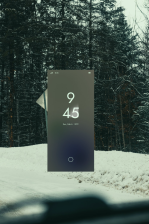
{"hour": 9, "minute": 45}
